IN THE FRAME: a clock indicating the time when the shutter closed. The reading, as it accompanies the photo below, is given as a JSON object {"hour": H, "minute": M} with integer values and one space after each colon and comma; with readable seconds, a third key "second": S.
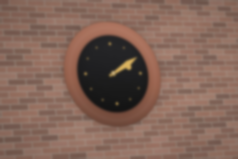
{"hour": 2, "minute": 10}
